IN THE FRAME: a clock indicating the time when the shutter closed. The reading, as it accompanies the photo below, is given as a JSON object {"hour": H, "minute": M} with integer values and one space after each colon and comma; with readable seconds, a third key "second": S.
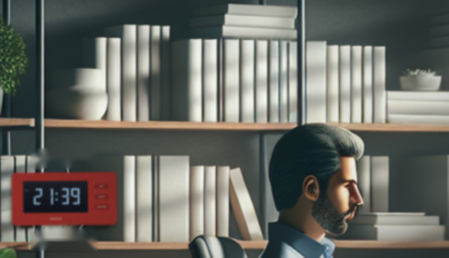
{"hour": 21, "minute": 39}
